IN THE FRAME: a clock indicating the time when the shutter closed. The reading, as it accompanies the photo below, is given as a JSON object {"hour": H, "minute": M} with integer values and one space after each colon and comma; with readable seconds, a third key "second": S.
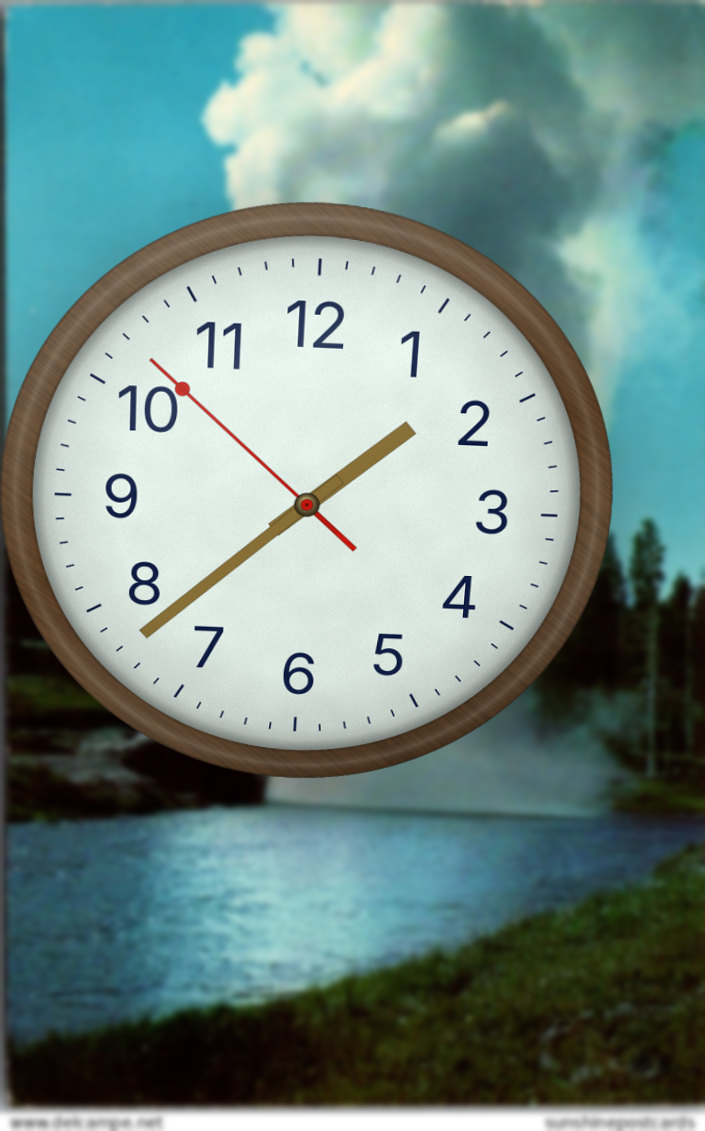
{"hour": 1, "minute": 37, "second": 52}
